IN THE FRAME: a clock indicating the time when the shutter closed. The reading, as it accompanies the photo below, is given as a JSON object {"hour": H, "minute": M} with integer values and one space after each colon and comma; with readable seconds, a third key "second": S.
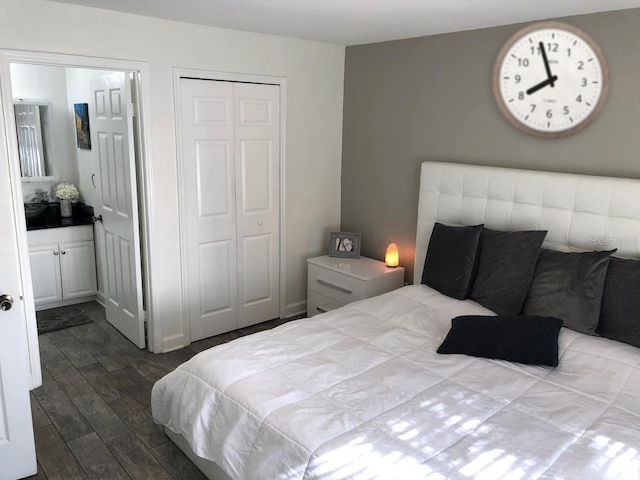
{"hour": 7, "minute": 57}
